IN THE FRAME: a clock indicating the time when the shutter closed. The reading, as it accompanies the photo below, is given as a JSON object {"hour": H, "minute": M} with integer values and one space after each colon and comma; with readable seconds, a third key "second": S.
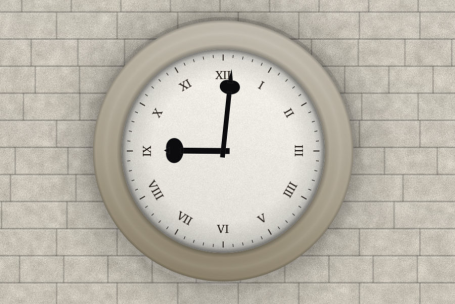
{"hour": 9, "minute": 1}
